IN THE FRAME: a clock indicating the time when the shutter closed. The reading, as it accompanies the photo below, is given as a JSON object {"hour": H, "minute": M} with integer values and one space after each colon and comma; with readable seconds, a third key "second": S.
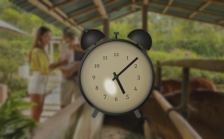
{"hour": 5, "minute": 8}
